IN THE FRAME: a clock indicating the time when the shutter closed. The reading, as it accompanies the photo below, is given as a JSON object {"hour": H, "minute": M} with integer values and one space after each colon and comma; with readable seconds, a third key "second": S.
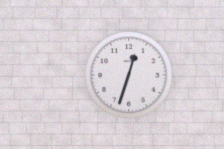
{"hour": 12, "minute": 33}
